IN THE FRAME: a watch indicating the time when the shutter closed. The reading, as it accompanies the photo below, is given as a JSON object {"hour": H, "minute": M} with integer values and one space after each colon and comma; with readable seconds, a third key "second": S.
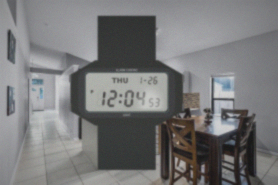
{"hour": 12, "minute": 4}
